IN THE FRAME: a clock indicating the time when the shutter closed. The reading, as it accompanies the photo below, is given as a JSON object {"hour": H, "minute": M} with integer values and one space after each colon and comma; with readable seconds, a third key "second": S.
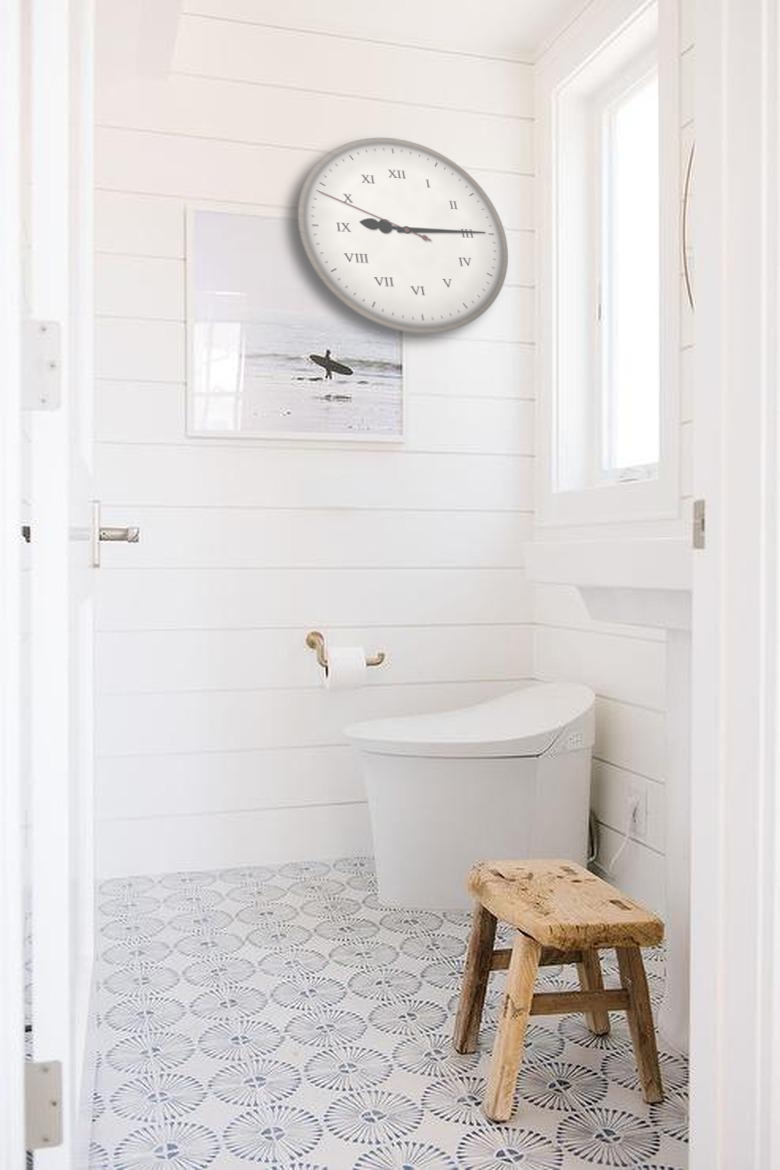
{"hour": 9, "minute": 14, "second": 49}
